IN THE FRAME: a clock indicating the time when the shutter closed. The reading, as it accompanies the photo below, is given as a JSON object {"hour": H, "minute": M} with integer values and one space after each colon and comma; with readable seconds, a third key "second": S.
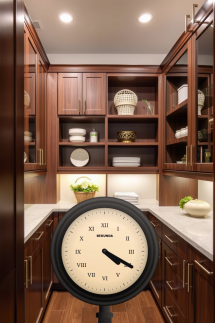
{"hour": 4, "minute": 20}
